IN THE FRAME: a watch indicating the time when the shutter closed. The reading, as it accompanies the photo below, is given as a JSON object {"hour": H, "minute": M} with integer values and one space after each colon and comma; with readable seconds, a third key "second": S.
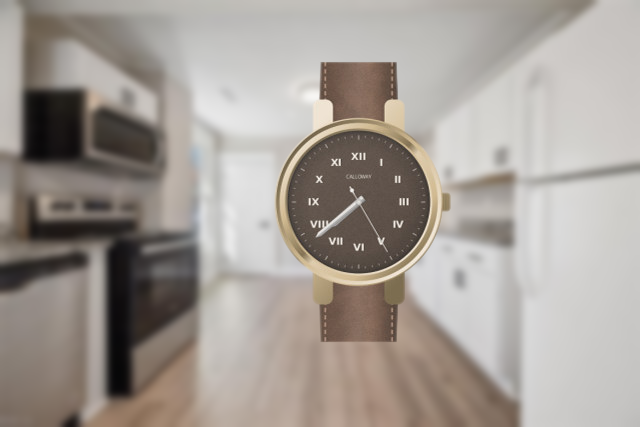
{"hour": 7, "minute": 38, "second": 25}
